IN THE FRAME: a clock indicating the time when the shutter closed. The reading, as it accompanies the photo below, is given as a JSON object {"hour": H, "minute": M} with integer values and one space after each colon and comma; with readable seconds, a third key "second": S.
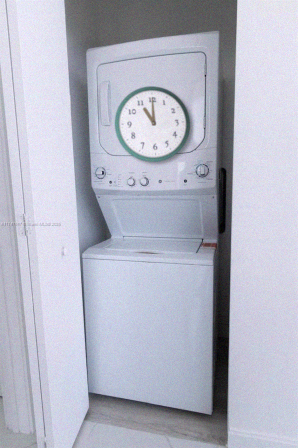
{"hour": 11, "minute": 0}
